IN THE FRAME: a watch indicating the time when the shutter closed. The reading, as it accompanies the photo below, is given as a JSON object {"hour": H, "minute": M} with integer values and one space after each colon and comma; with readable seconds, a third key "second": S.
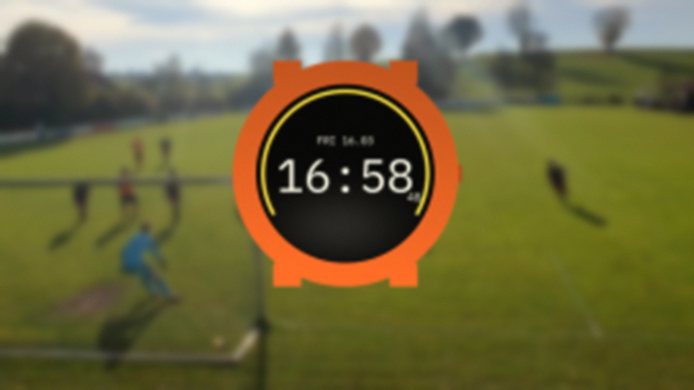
{"hour": 16, "minute": 58}
